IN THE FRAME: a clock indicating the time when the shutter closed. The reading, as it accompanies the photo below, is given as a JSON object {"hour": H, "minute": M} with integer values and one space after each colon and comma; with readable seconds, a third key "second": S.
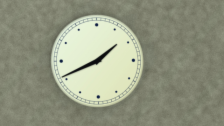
{"hour": 1, "minute": 41}
